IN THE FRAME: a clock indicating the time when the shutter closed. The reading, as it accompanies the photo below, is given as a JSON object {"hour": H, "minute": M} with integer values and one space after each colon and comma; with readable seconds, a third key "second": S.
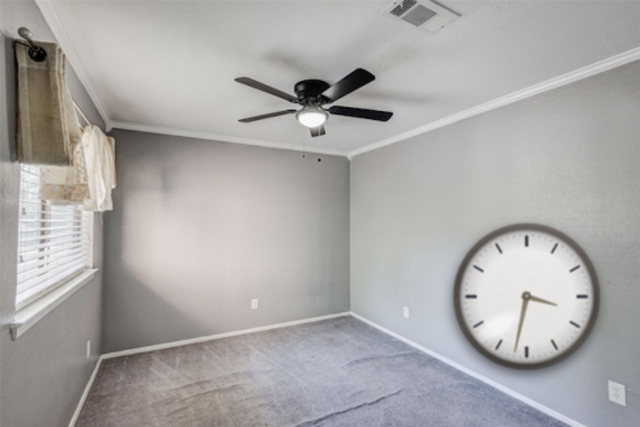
{"hour": 3, "minute": 32}
